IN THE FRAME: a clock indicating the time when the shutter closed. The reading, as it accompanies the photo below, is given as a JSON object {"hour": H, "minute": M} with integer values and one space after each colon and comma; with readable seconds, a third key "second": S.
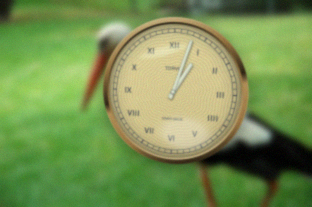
{"hour": 1, "minute": 3}
